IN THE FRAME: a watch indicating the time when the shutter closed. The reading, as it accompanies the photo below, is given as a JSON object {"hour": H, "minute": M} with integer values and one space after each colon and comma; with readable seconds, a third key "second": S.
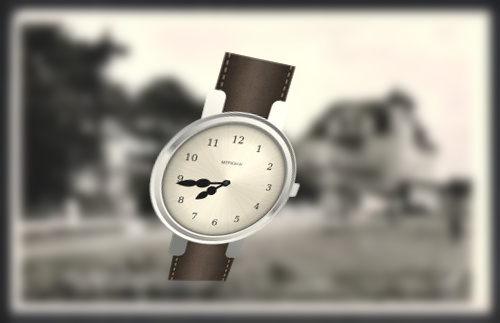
{"hour": 7, "minute": 44}
